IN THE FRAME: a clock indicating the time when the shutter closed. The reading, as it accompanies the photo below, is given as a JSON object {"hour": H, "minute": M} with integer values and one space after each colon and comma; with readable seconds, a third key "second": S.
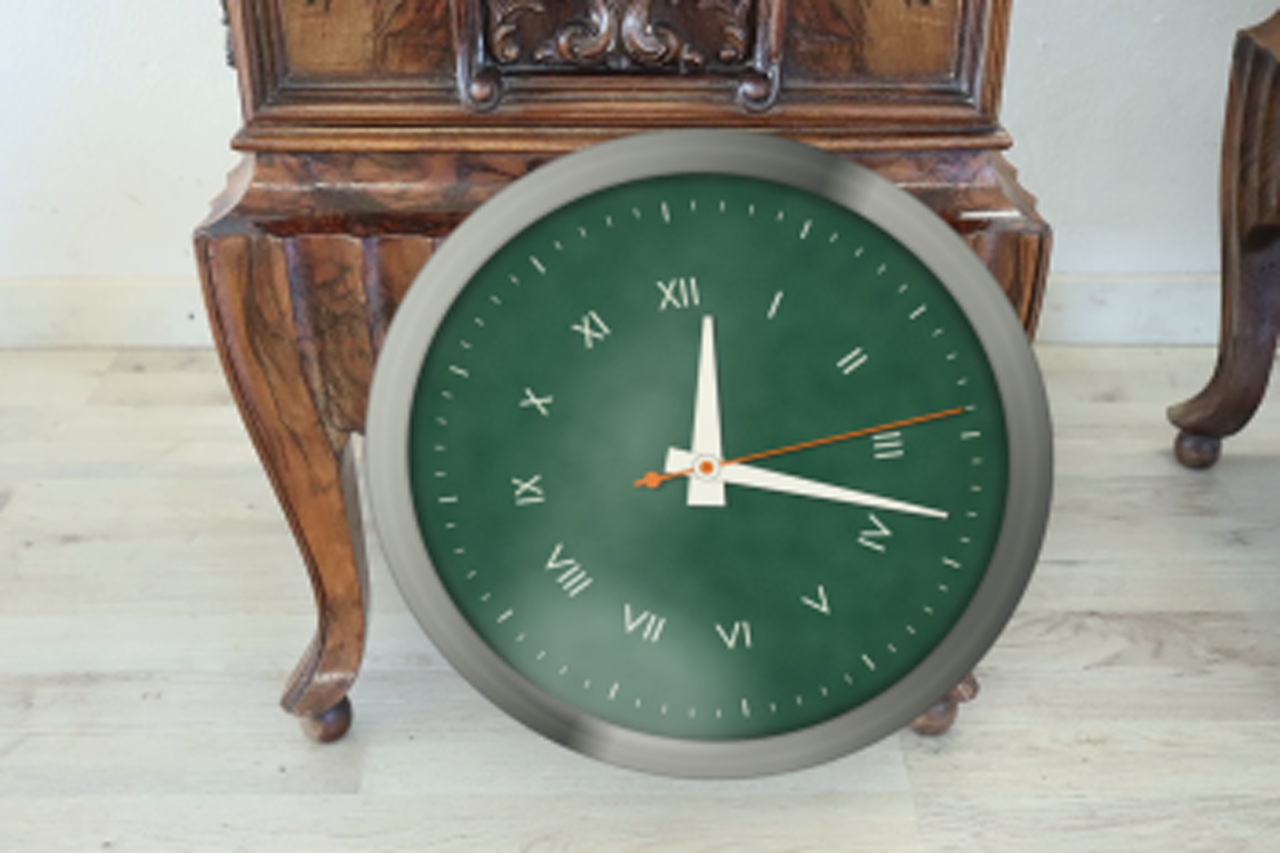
{"hour": 12, "minute": 18, "second": 14}
